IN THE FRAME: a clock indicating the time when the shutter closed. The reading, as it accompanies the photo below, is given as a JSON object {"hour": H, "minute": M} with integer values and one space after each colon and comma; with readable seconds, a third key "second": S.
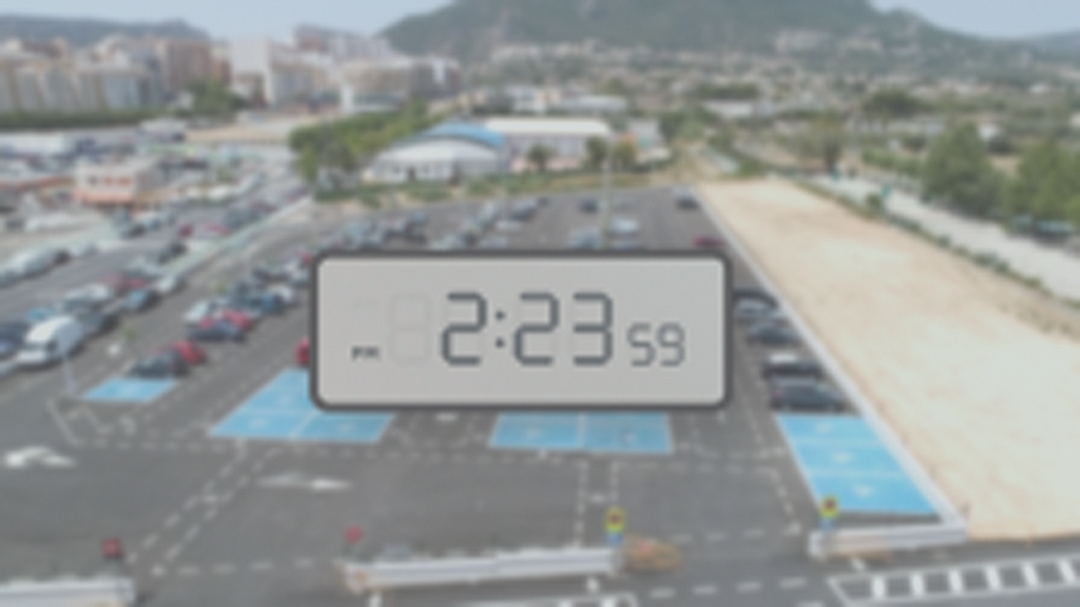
{"hour": 2, "minute": 23, "second": 59}
